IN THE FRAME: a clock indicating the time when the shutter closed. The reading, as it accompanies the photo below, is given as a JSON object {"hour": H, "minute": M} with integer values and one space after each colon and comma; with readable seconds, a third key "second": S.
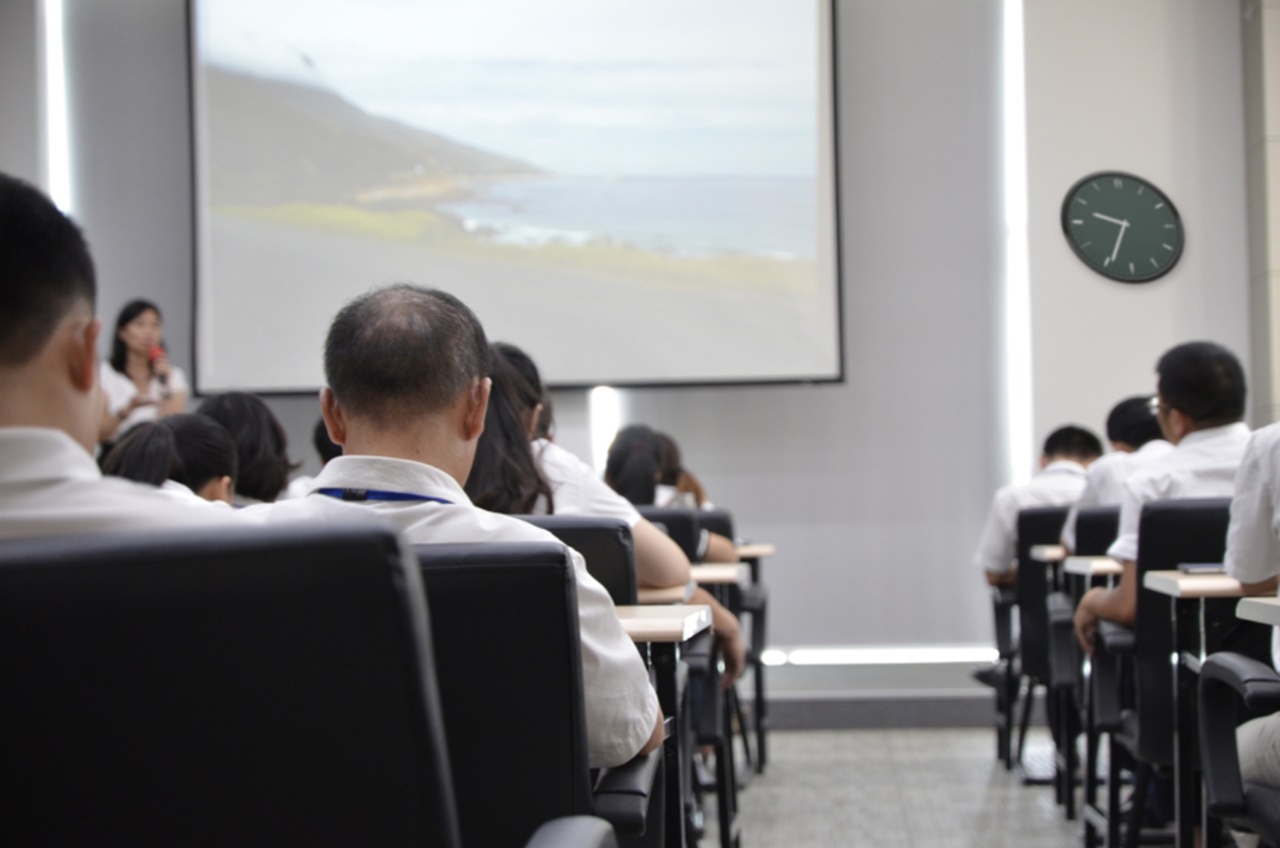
{"hour": 9, "minute": 34}
